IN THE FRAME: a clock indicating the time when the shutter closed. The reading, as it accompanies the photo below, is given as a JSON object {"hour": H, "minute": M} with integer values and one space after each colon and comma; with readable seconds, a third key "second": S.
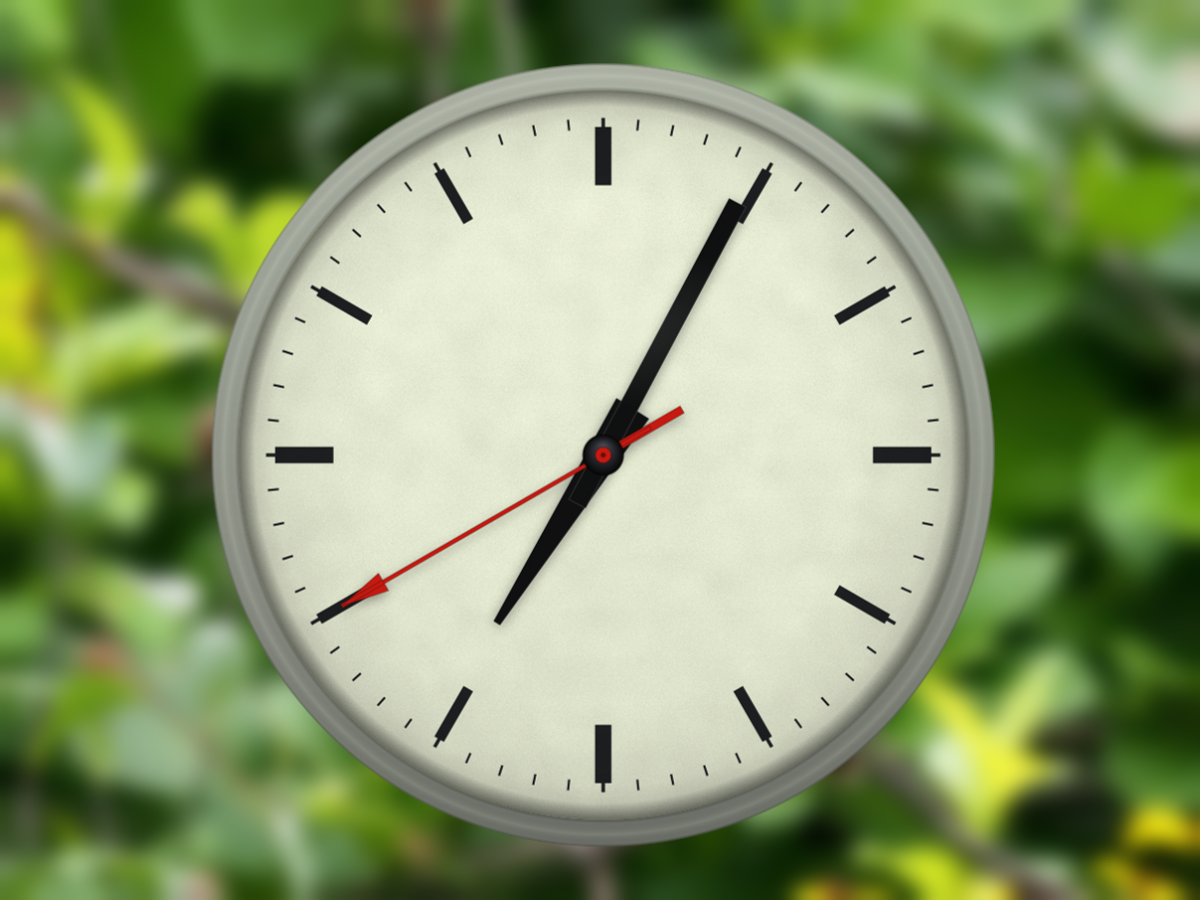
{"hour": 7, "minute": 4, "second": 40}
